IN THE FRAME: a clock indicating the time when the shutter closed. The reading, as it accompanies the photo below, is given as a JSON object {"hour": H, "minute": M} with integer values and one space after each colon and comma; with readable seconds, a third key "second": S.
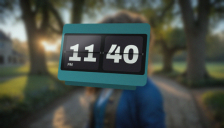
{"hour": 11, "minute": 40}
